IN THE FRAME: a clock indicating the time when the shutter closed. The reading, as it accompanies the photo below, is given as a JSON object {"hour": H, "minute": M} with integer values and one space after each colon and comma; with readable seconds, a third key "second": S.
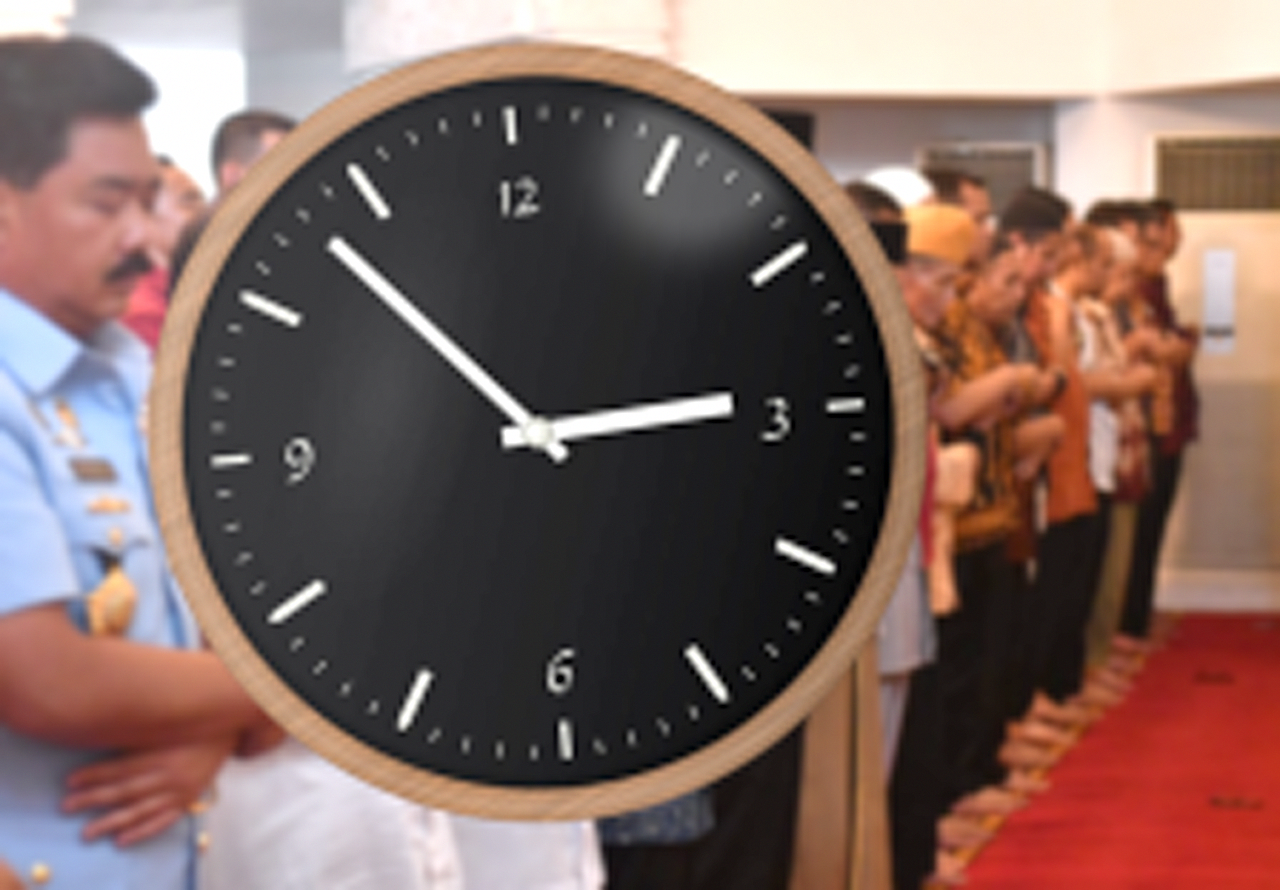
{"hour": 2, "minute": 53}
